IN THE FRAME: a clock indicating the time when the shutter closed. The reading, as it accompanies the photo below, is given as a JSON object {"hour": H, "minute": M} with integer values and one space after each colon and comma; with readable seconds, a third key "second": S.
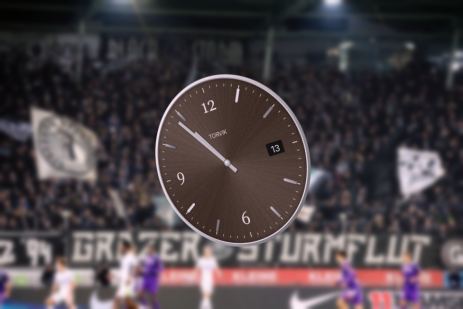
{"hour": 10, "minute": 54}
